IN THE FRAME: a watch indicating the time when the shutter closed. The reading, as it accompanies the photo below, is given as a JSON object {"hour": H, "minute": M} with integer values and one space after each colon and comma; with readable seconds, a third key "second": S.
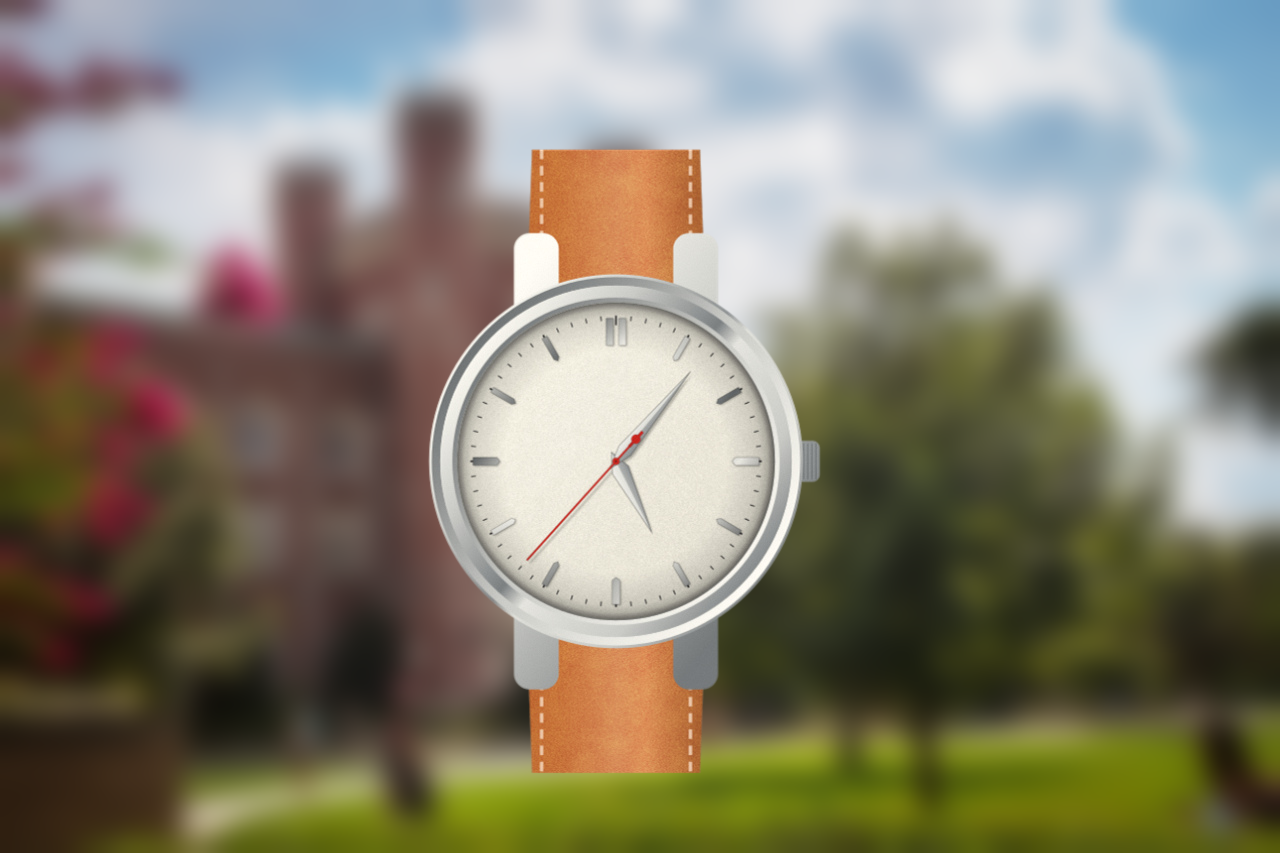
{"hour": 5, "minute": 6, "second": 37}
